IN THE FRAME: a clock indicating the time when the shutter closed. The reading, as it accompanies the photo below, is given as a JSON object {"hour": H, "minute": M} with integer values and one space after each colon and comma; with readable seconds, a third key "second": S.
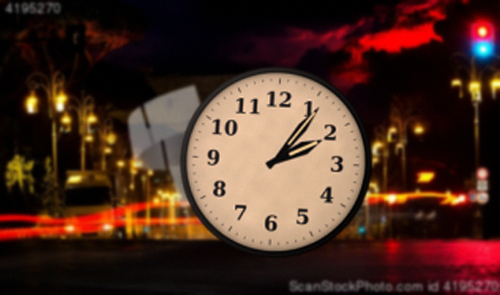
{"hour": 2, "minute": 6}
